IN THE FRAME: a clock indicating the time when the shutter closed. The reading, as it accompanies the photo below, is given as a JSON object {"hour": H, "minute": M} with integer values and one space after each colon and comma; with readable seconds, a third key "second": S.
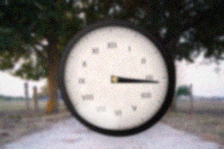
{"hour": 3, "minute": 16}
